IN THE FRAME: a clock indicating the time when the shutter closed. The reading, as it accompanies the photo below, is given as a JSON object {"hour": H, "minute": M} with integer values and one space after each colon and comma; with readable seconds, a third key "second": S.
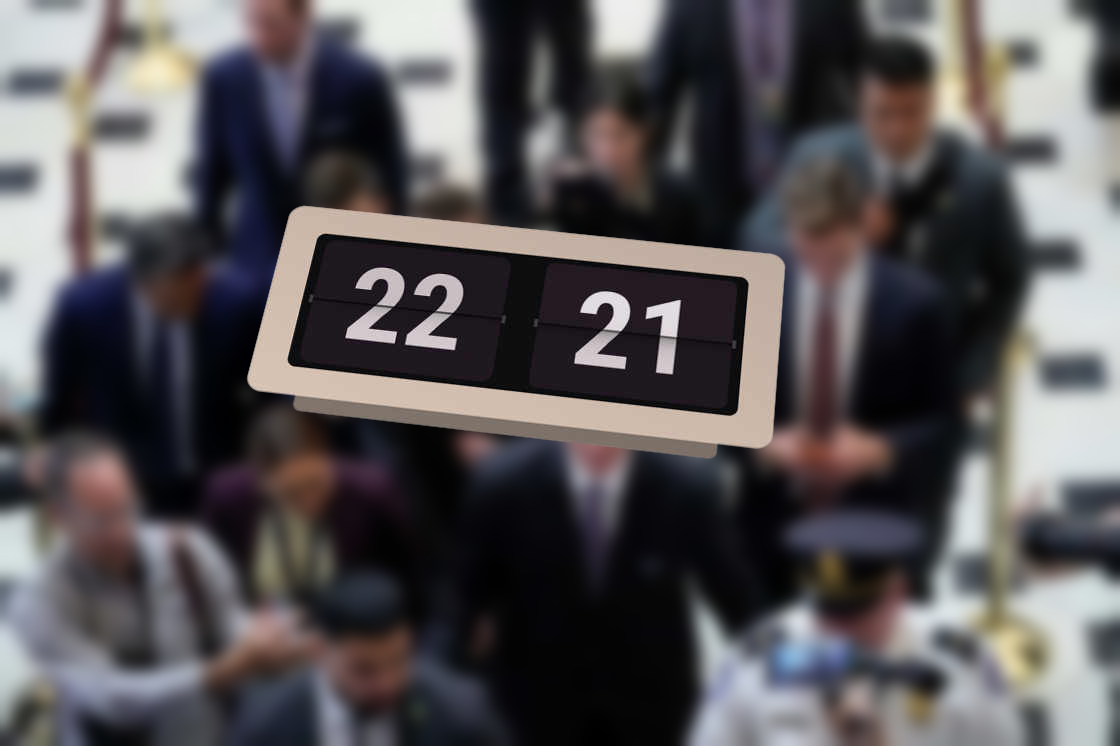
{"hour": 22, "minute": 21}
